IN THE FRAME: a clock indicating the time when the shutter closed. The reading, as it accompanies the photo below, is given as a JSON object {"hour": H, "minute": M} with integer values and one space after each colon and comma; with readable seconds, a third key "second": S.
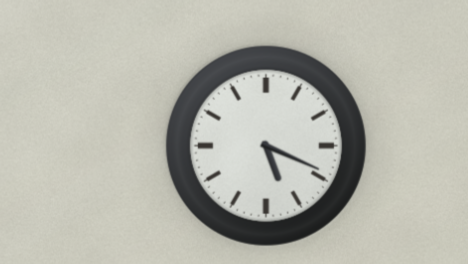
{"hour": 5, "minute": 19}
